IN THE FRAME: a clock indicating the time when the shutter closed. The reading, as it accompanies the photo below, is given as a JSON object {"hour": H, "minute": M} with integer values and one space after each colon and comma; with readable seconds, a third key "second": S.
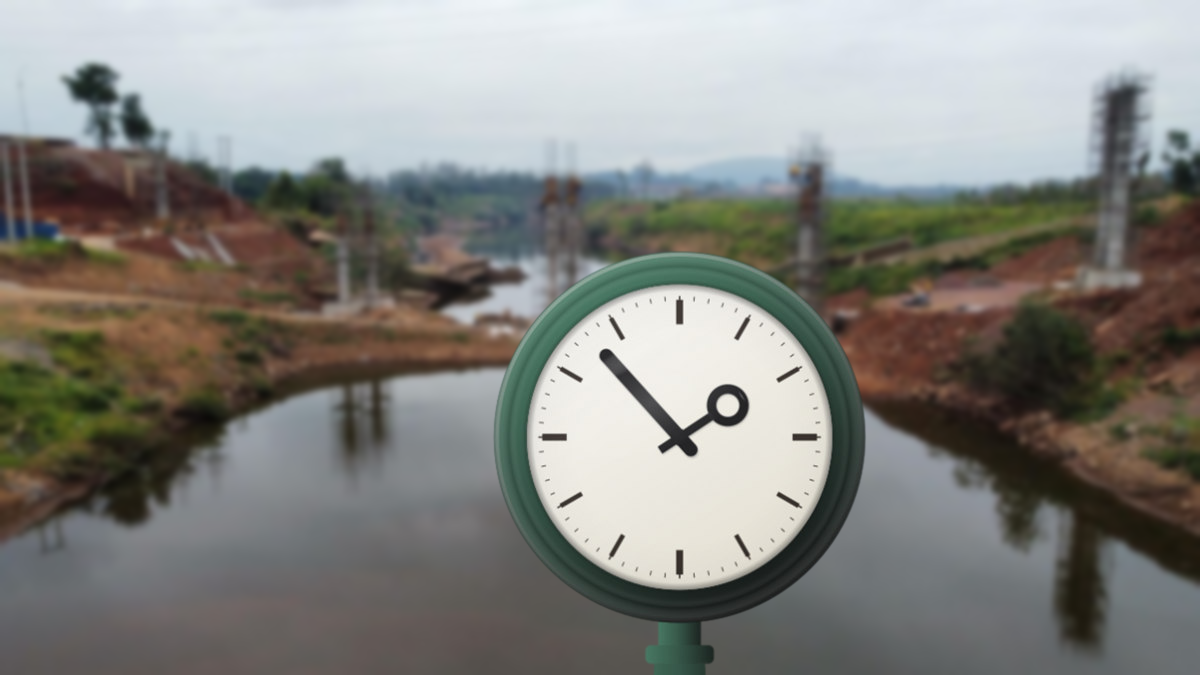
{"hour": 1, "minute": 53}
